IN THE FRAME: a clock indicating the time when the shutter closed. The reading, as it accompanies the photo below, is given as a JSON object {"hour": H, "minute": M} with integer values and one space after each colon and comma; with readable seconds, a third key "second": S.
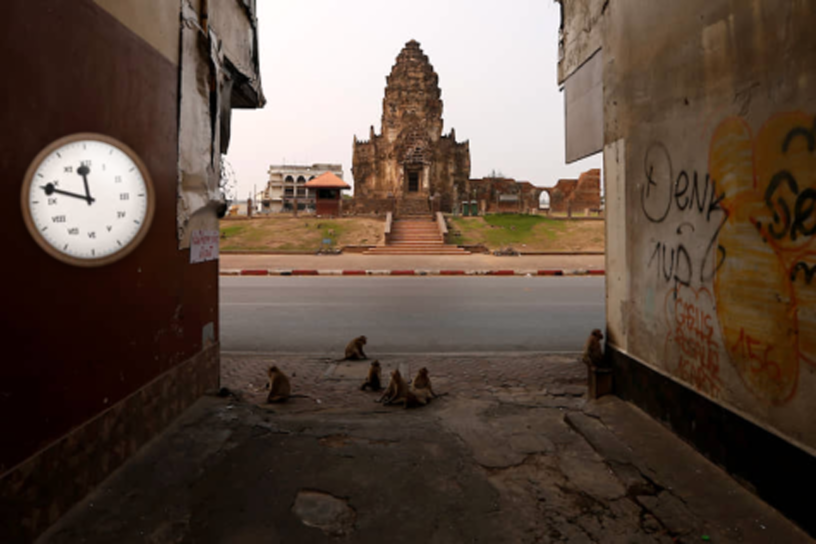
{"hour": 11, "minute": 48}
